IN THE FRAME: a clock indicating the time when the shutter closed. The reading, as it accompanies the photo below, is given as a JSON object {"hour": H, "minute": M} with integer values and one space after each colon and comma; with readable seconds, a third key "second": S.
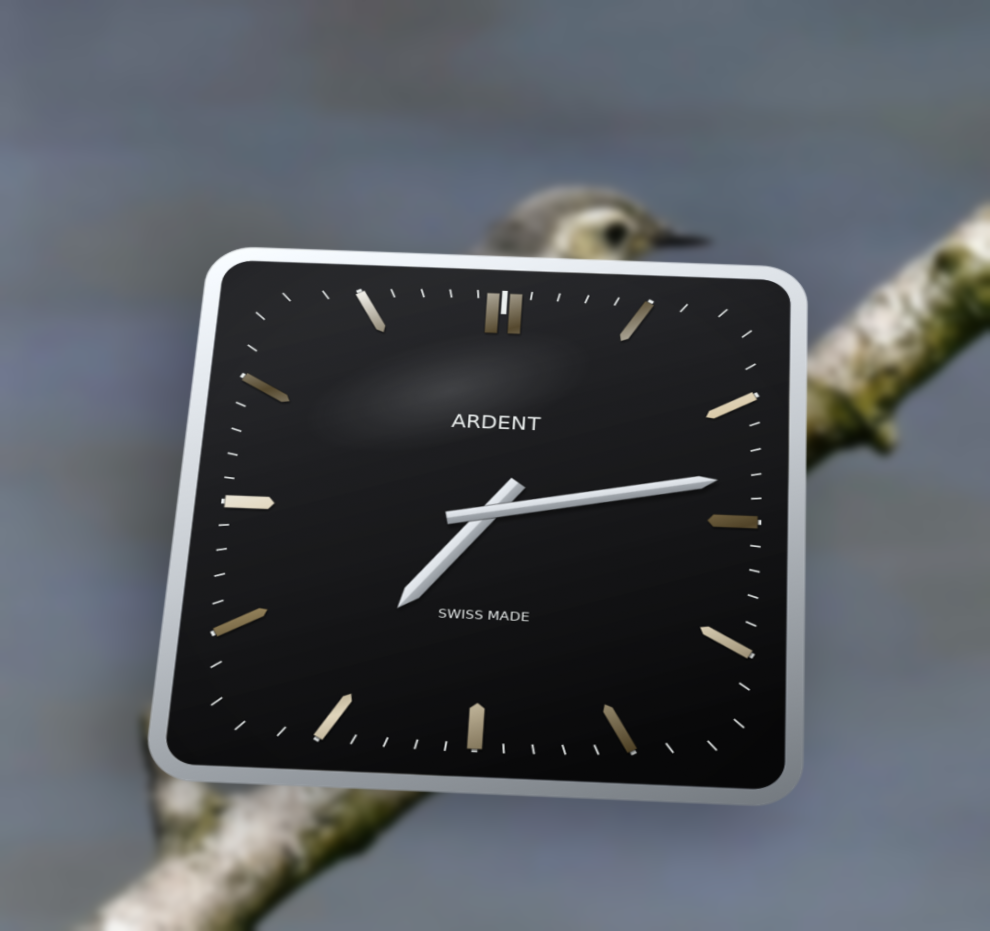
{"hour": 7, "minute": 13}
